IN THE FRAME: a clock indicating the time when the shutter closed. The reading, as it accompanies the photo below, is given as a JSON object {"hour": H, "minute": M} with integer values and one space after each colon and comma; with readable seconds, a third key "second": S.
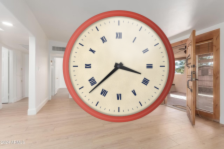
{"hour": 3, "minute": 38}
